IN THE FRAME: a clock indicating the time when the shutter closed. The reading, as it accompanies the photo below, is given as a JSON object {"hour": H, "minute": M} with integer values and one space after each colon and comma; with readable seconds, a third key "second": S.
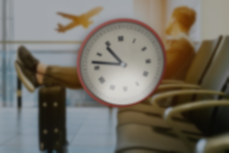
{"hour": 10, "minute": 47}
